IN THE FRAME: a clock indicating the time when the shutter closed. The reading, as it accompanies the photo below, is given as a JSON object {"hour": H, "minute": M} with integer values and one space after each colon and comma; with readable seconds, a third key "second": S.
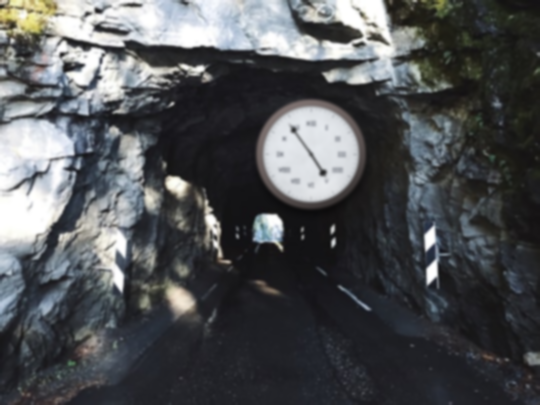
{"hour": 4, "minute": 54}
